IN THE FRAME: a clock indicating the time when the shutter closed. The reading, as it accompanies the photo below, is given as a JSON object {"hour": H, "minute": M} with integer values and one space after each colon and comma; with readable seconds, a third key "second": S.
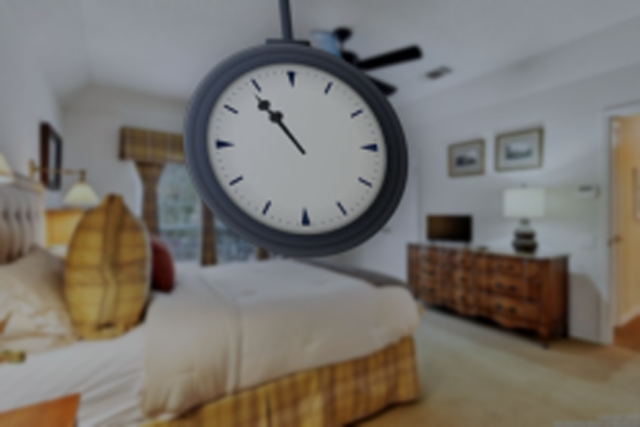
{"hour": 10, "minute": 54}
